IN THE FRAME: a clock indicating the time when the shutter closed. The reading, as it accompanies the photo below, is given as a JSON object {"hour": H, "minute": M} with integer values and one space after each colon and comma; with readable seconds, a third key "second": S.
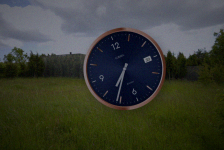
{"hour": 7, "minute": 36}
